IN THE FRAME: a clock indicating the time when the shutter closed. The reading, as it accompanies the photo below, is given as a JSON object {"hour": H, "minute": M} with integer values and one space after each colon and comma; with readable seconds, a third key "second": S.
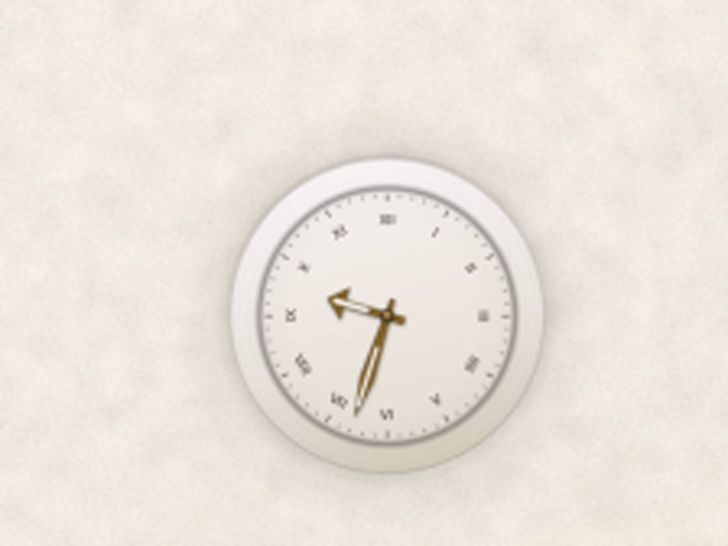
{"hour": 9, "minute": 33}
